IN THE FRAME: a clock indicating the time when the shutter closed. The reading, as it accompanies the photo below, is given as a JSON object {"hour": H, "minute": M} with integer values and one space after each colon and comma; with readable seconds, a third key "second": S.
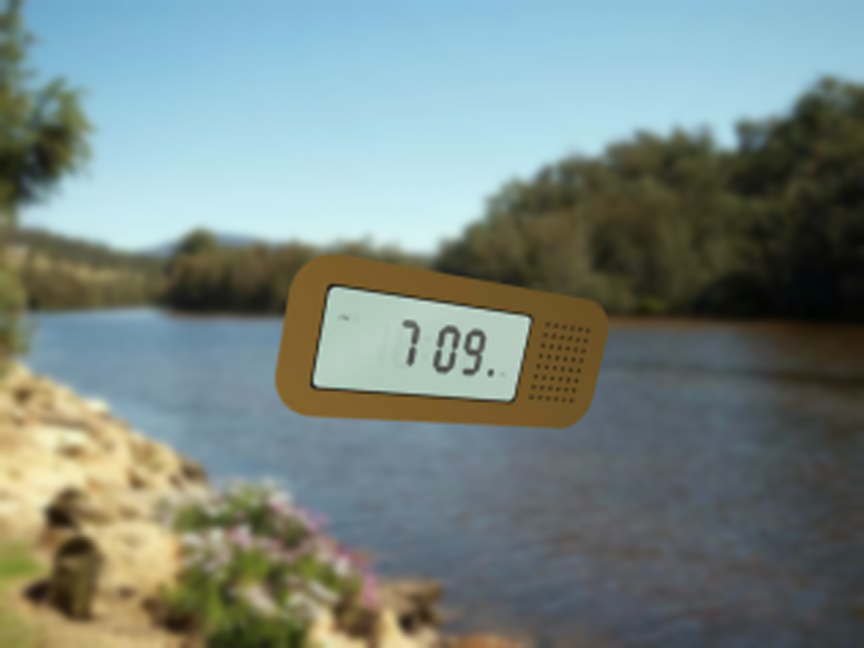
{"hour": 7, "minute": 9}
